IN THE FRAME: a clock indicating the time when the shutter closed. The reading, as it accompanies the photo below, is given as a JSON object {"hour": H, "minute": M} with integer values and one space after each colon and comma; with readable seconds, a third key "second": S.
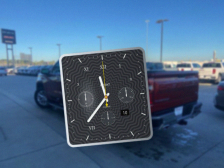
{"hour": 11, "minute": 37}
